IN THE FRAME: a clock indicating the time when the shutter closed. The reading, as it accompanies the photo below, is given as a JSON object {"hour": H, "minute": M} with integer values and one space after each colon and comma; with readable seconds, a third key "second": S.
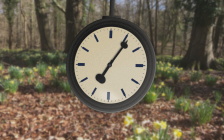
{"hour": 7, "minute": 6}
